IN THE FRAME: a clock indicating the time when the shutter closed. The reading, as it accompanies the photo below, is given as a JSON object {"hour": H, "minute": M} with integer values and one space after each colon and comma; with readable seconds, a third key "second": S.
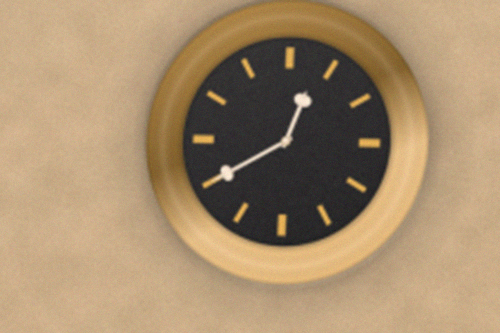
{"hour": 12, "minute": 40}
